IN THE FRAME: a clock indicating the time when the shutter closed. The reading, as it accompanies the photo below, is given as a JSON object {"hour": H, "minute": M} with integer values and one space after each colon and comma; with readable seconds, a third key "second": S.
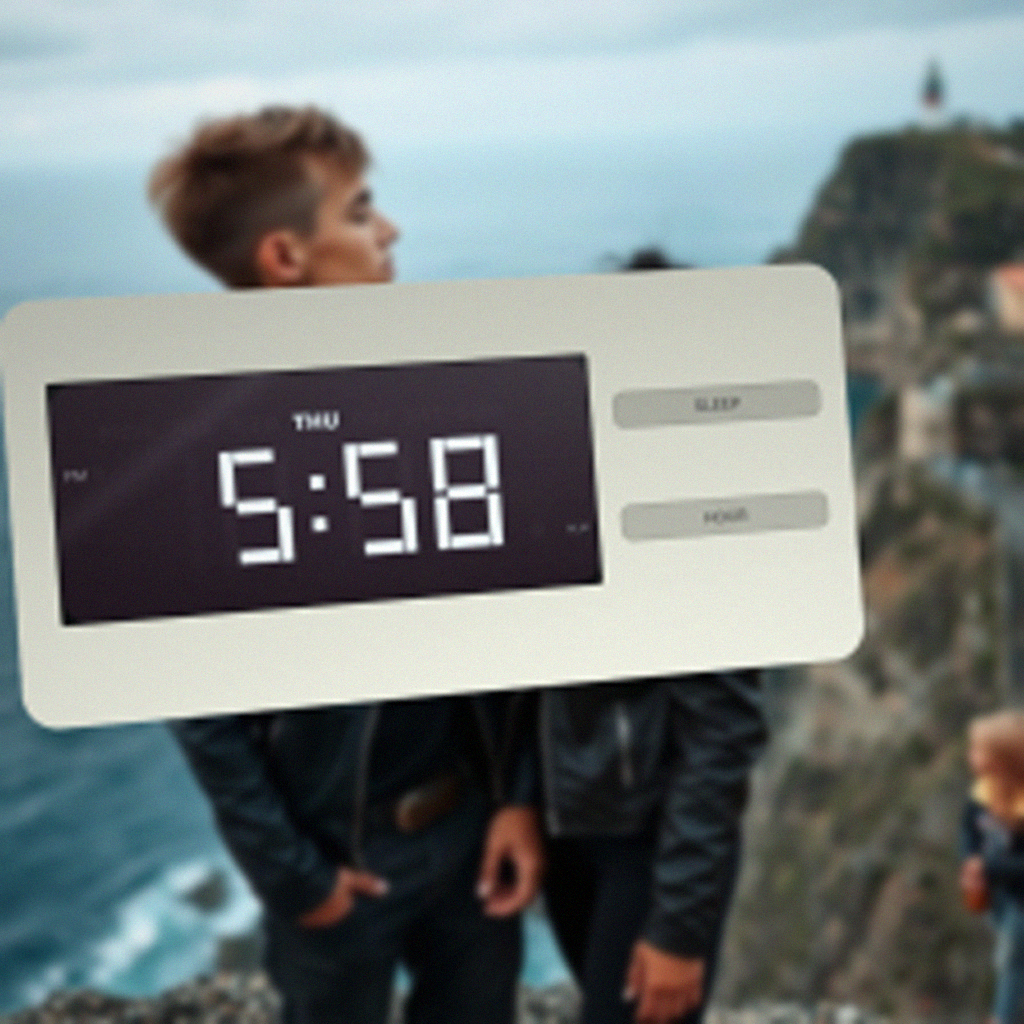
{"hour": 5, "minute": 58}
